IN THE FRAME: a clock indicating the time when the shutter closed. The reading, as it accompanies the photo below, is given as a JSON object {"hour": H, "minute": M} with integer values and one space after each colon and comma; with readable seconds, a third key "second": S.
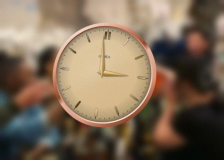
{"hour": 2, "minute": 59}
